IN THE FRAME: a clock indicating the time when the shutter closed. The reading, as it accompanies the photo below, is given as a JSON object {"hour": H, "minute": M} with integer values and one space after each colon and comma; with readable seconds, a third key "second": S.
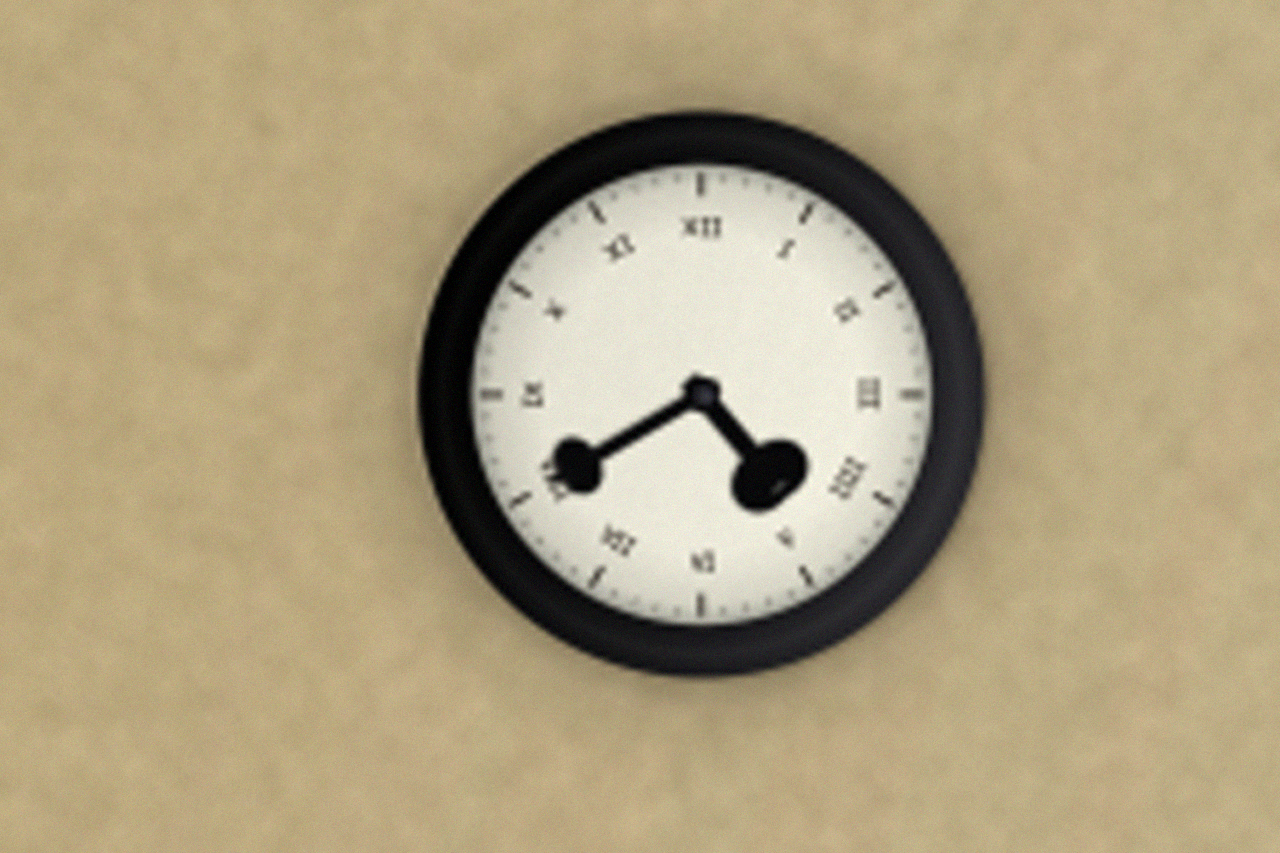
{"hour": 4, "minute": 40}
